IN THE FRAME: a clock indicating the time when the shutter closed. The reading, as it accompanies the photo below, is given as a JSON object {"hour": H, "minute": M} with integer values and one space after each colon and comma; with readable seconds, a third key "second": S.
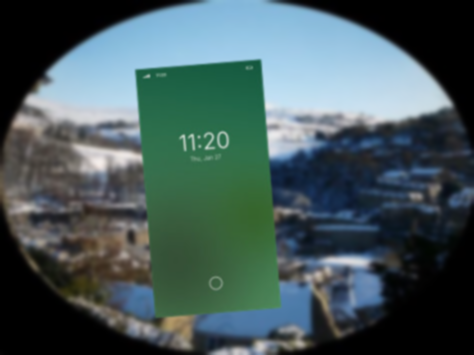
{"hour": 11, "minute": 20}
